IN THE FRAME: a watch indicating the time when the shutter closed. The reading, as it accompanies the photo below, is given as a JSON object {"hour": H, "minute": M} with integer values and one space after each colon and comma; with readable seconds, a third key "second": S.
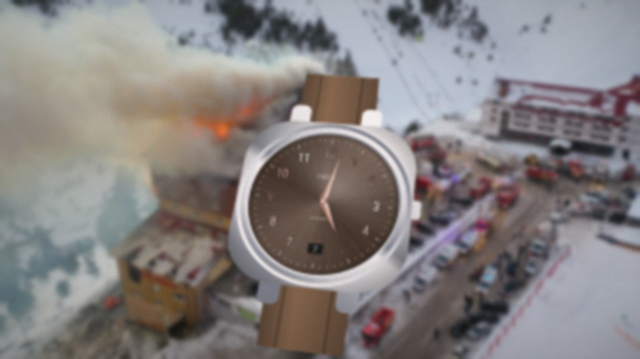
{"hour": 5, "minute": 2}
